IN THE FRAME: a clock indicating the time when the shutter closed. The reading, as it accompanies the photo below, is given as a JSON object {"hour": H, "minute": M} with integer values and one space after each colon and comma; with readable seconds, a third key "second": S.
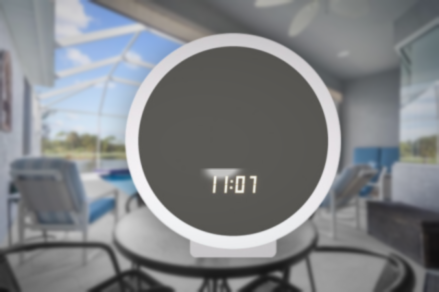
{"hour": 11, "minute": 7}
